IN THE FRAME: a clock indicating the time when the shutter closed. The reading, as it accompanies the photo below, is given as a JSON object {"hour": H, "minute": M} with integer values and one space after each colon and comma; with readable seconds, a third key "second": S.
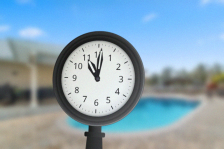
{"hour": 11, "minute": 1}
